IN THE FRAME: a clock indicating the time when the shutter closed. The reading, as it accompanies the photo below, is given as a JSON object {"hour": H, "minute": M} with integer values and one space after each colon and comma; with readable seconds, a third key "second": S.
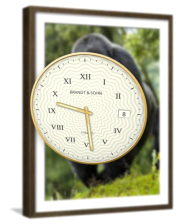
{"hour": 9, "minute": 29}
